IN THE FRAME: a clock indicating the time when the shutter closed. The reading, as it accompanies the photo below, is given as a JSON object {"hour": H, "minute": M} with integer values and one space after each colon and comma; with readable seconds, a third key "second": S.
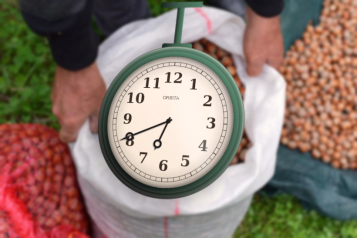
{"hour": 6, "minute": 41}
